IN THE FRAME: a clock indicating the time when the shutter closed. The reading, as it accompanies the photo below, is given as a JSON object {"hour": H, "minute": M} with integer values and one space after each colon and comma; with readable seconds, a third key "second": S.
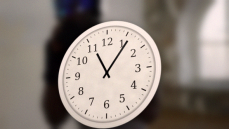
{"hour": 11, "minute": 6}
